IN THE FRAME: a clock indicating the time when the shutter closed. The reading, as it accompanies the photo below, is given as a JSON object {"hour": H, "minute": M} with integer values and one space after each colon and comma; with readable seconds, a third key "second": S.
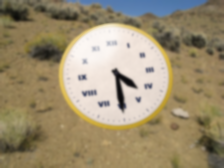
{"hour": 4, "minute": 30}
